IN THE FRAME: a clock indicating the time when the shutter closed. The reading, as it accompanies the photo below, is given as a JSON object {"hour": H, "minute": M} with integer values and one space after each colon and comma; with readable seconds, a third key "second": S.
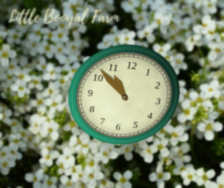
{"hour": 10, "minute": 52}
